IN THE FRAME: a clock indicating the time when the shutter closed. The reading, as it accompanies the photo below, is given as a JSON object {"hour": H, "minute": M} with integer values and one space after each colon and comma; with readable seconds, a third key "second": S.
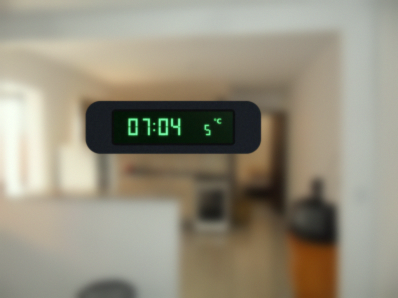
{"hour": 7, "minute": 4}
